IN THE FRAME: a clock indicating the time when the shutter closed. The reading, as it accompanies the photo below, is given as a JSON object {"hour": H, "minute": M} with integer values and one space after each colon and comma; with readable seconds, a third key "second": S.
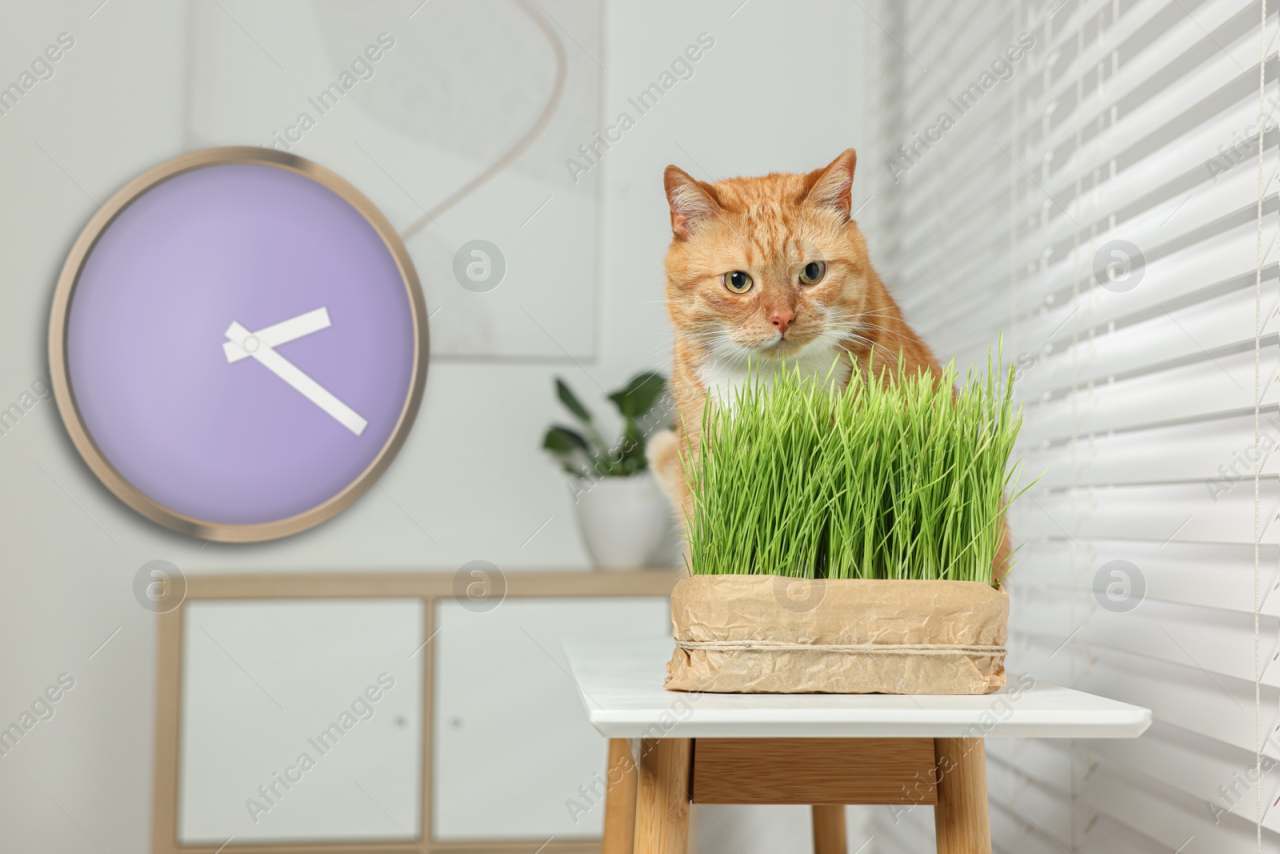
{"hour": 2, "minute": 21}
